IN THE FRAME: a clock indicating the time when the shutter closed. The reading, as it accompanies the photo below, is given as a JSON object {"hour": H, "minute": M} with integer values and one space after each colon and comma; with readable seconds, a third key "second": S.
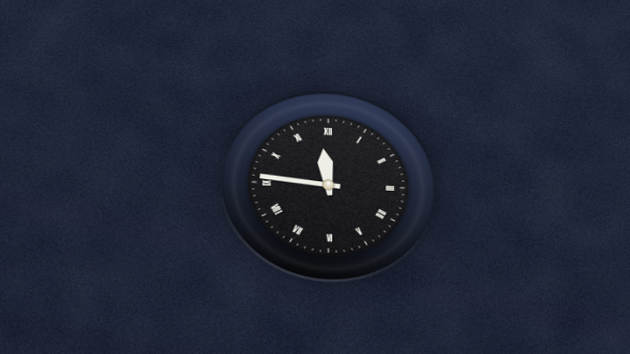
{"hour": 11, "minute": 46}
